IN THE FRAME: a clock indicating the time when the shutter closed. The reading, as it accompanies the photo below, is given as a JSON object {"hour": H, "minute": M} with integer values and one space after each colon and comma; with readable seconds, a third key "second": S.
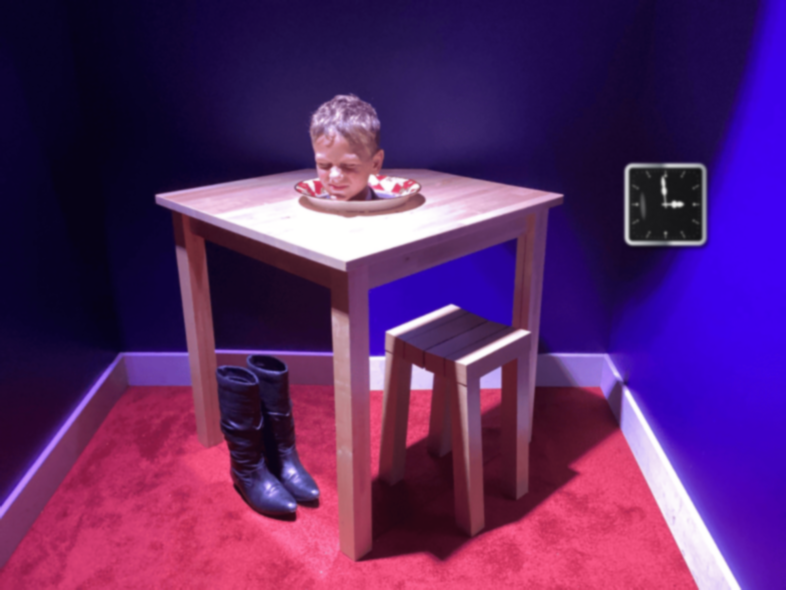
{"hour": 2, "minute": 59}
